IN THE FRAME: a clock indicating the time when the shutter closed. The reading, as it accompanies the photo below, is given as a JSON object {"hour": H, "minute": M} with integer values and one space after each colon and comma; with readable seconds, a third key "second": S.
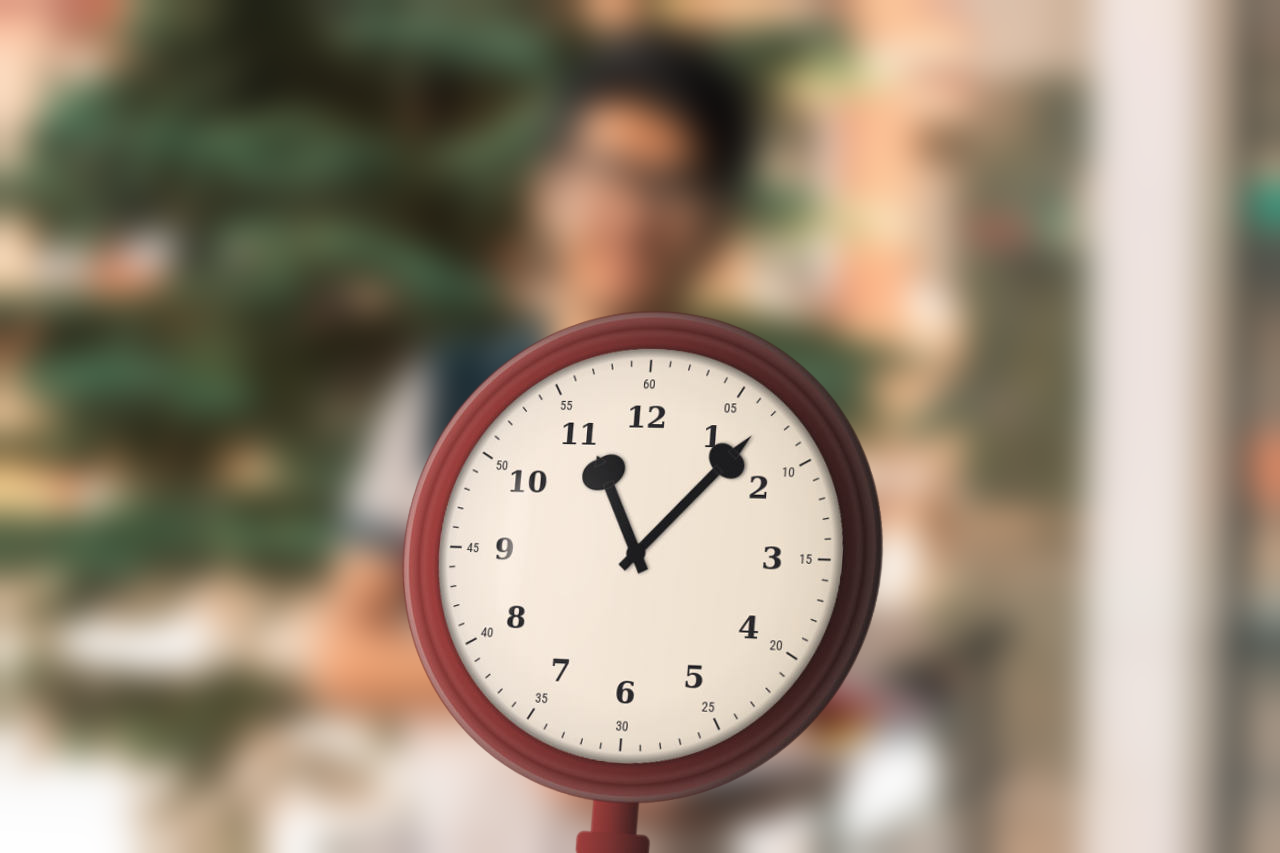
{"hour": 11, "minute": 7}
